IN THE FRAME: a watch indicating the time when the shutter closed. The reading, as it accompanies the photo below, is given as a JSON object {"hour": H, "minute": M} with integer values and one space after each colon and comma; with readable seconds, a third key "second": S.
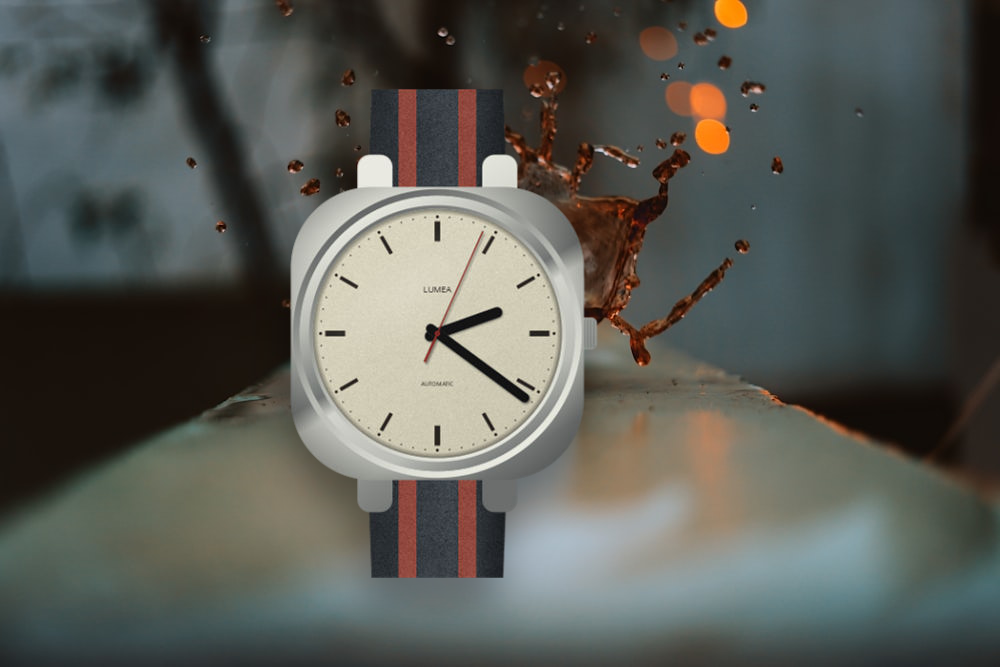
{"hour": 2, "minute": 21, "second": 4}
